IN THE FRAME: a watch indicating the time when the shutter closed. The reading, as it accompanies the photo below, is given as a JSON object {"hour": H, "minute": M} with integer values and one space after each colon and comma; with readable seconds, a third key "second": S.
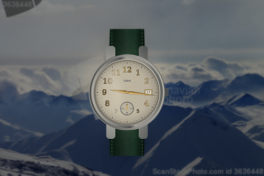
{"hour": 9, "minute": 16}
